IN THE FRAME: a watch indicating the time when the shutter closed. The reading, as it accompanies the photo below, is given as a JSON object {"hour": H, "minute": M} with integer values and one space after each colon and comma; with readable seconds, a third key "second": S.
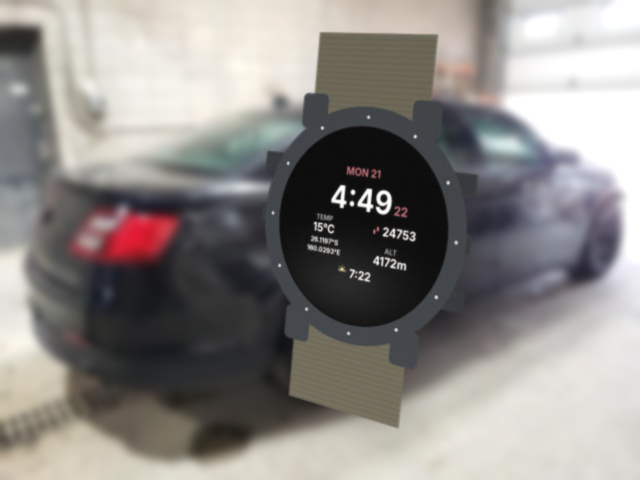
{"hour": 4, "minute": 49, "second": 22}
